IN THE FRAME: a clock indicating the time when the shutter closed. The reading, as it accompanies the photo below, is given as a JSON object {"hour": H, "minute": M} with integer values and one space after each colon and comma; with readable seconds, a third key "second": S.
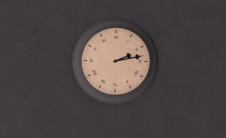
{"hour": 2, "minute": 13}
